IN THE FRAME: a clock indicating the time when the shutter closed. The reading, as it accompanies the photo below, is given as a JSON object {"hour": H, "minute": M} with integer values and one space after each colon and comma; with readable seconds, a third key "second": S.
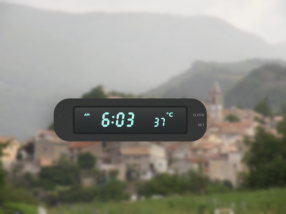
{"hour": 6, "minute": 3}
